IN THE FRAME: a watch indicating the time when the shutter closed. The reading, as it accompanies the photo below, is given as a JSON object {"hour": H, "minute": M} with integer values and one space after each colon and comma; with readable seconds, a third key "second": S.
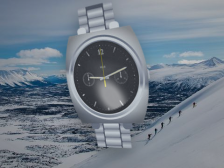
{"hour": 9, "minute": 12}
